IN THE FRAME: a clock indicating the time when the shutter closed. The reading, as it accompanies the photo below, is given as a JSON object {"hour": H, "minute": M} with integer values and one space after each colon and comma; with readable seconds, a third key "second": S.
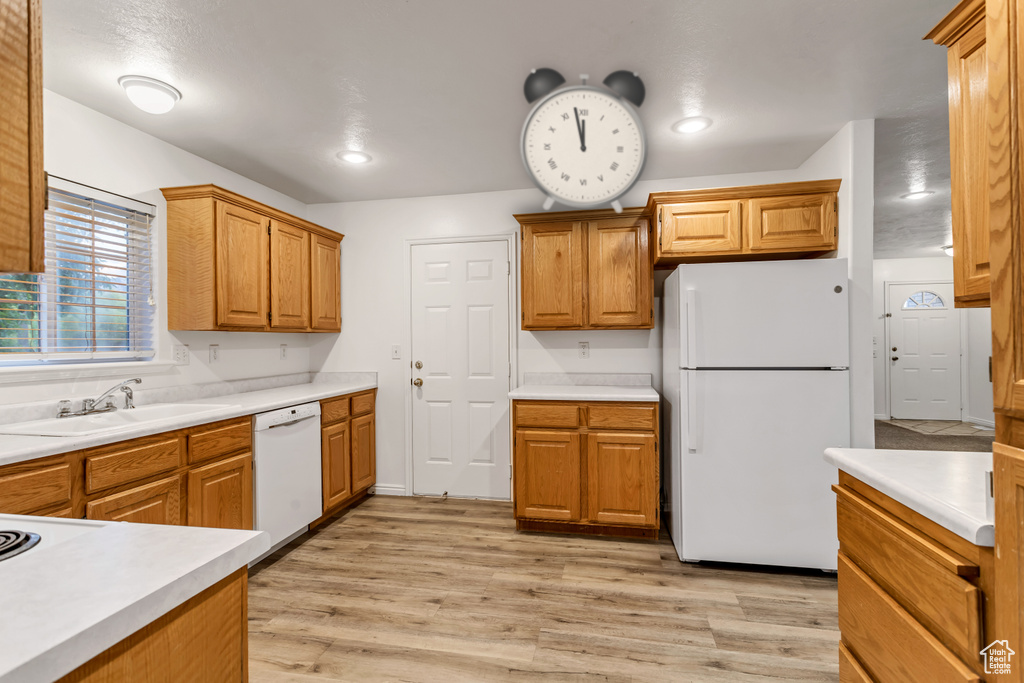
{"hour": 11, "minute": 58}
